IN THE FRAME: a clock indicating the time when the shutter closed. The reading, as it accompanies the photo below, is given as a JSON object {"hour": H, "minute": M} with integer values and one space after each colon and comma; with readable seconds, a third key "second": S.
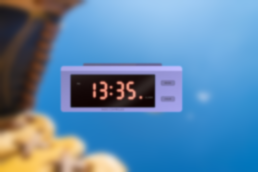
{"hour": 13, "minute": 35}
